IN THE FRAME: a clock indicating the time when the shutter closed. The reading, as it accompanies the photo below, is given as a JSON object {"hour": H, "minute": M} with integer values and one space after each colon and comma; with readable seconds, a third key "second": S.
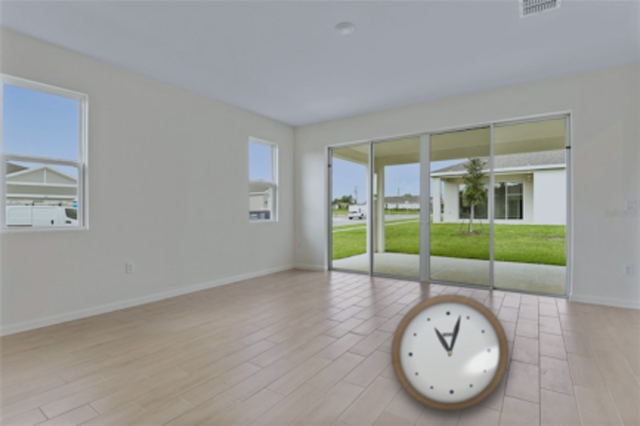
{"hour": 11, "minute": 3}
